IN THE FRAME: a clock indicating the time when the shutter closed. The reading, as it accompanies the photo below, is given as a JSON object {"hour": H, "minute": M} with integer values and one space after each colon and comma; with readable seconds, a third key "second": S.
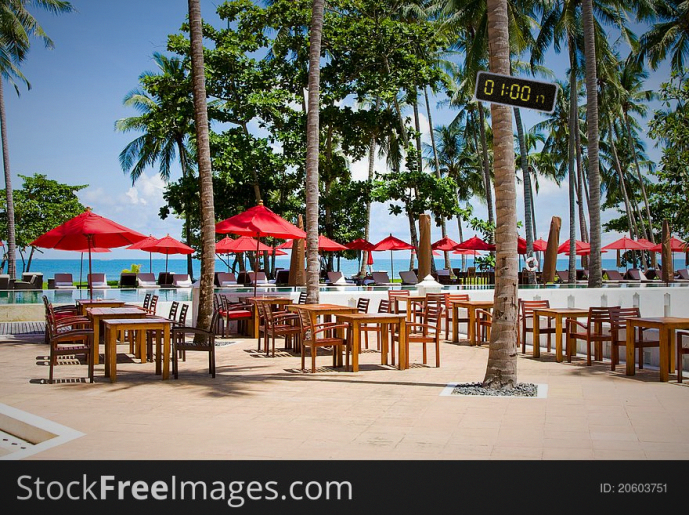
{"hour": 1, "minute": 0, "second": 17}
